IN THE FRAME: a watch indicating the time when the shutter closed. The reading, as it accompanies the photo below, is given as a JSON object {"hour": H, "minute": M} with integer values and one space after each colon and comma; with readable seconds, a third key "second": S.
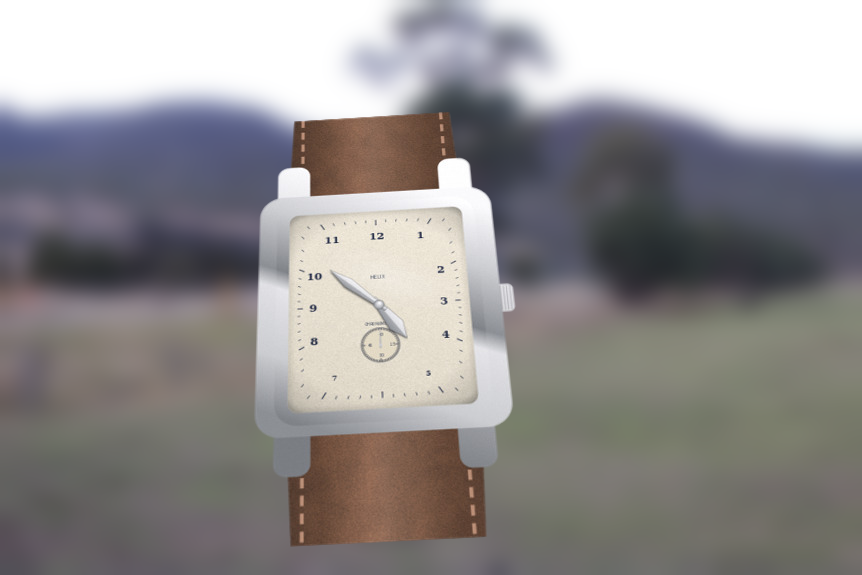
{"hour": 4, "minute": 52}
